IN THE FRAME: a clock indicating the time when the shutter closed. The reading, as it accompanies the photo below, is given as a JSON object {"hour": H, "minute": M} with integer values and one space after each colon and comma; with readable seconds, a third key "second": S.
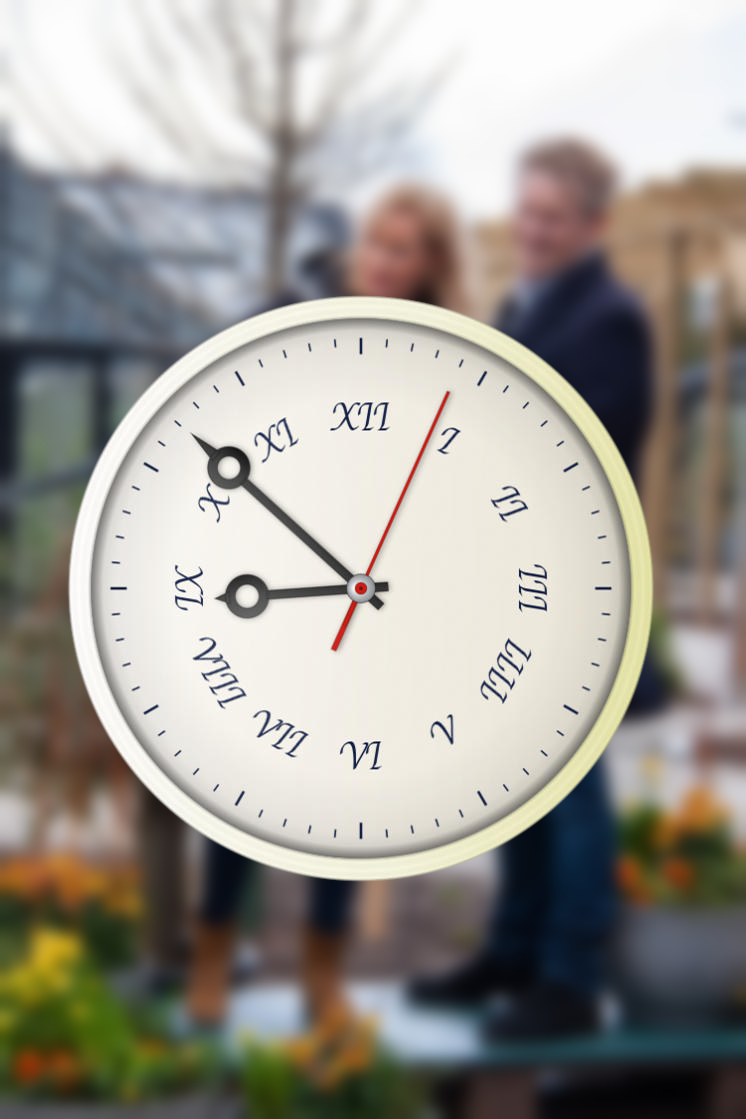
{"hour": 8, "minute": 52, "second": 4}
